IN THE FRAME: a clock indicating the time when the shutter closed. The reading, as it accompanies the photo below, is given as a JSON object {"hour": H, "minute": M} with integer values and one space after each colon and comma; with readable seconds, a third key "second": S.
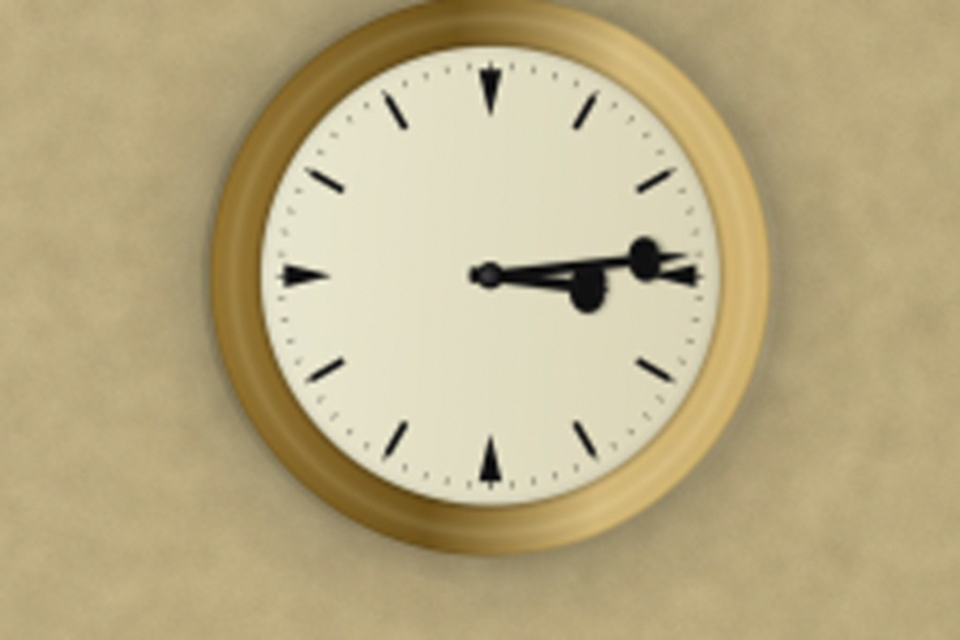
{"hour": 3, "minute": 14}
